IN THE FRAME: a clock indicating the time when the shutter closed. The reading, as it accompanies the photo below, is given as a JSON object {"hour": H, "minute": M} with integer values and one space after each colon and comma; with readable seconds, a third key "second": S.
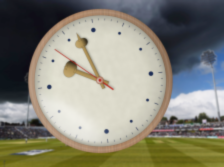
{"hour": 9, "minute": 56, "second": 52}
